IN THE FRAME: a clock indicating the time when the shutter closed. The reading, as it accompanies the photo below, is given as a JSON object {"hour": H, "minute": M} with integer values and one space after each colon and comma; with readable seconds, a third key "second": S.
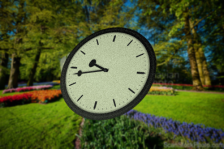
{"hour": 9, "minute": 43}
